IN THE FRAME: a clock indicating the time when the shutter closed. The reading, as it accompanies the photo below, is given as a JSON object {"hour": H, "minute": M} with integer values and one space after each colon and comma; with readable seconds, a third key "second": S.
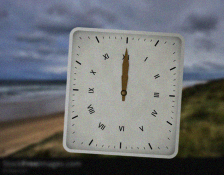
{"hour": 12, "minute": 0}
